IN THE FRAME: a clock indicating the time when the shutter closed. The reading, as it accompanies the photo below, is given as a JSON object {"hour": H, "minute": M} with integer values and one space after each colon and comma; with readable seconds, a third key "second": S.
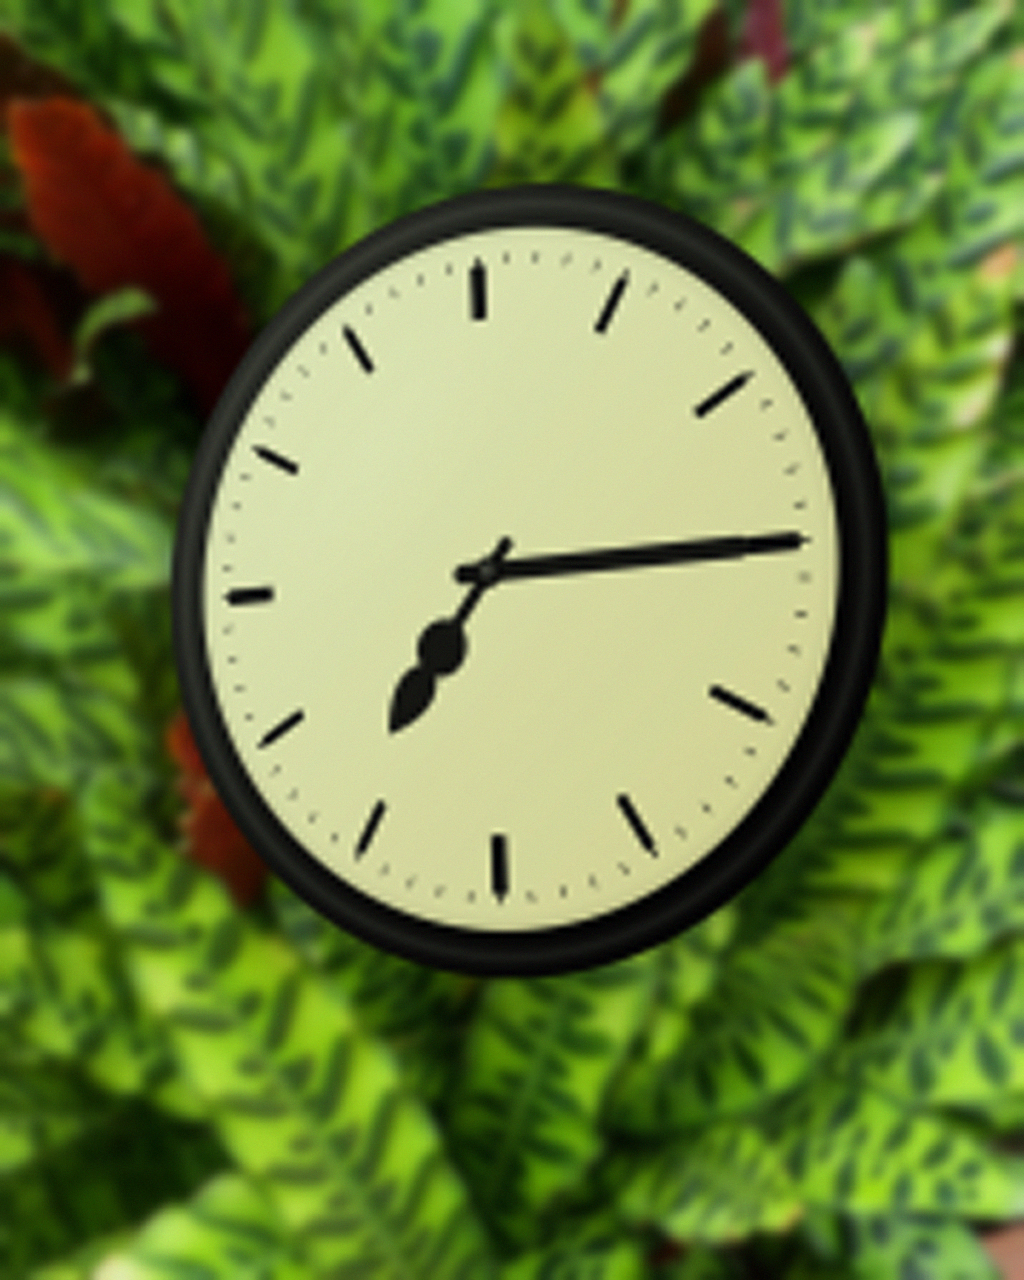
{"hour": 7, "minute": 15}
